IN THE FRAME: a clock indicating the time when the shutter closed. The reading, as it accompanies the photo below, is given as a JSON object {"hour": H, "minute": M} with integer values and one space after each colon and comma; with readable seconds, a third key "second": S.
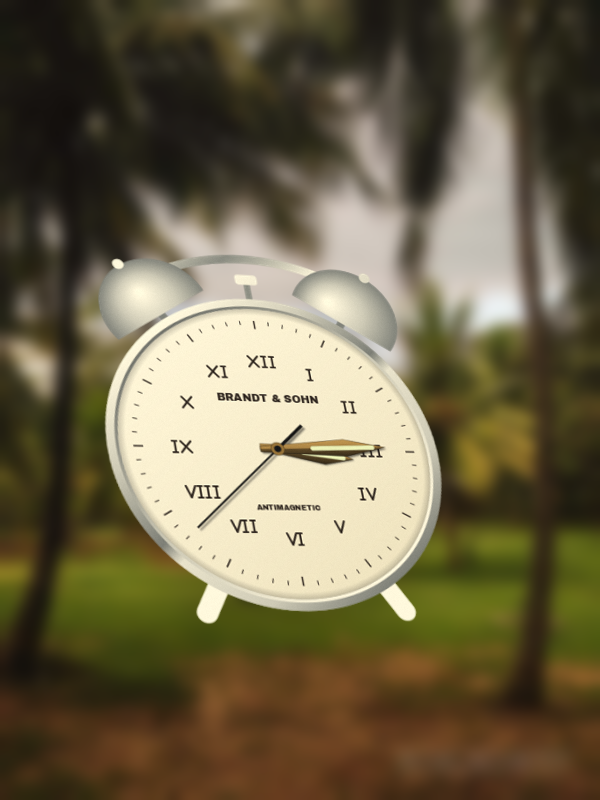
{"hour": 3, "minute": 14, "second": 38}
